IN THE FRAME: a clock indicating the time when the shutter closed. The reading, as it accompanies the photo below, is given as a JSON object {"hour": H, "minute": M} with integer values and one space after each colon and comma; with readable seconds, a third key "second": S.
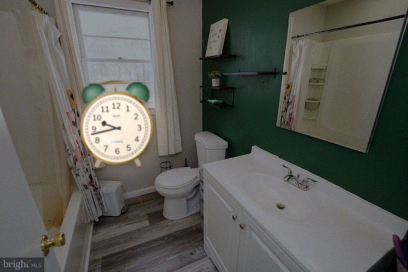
{"hour": 9, "minute": 43}
